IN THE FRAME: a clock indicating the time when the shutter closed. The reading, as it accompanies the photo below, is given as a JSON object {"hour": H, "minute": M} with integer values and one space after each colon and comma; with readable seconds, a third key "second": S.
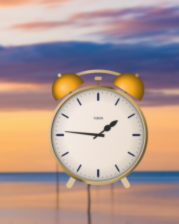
{"hour": 1, "minute": 46}
